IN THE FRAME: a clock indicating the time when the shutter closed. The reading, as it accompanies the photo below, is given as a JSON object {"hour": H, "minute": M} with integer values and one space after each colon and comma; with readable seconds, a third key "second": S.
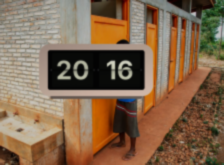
{"hour": 20, "minute": 16}
